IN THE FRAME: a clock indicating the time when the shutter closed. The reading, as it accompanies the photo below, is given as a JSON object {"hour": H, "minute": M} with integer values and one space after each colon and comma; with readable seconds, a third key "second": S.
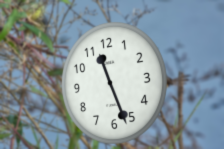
{"hour": 11, "minute": 27}
